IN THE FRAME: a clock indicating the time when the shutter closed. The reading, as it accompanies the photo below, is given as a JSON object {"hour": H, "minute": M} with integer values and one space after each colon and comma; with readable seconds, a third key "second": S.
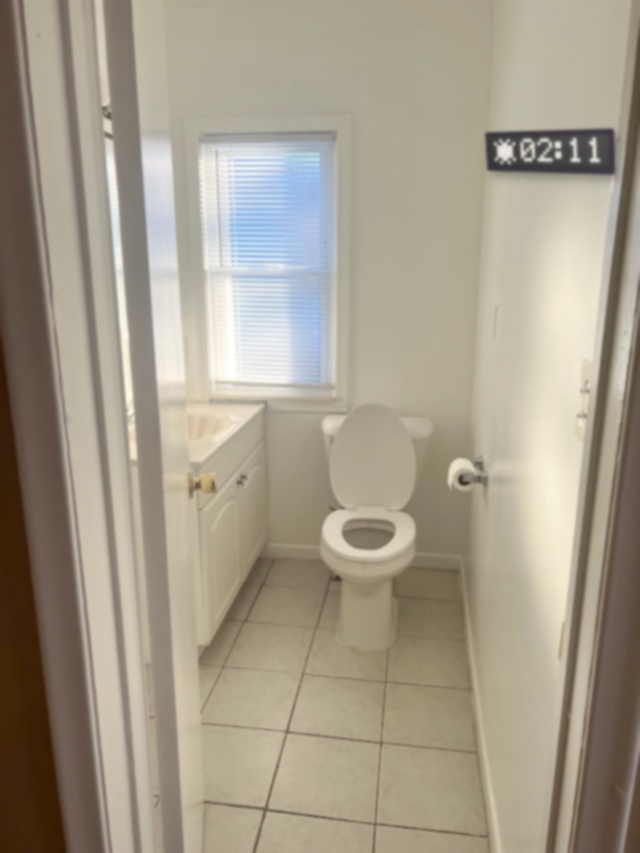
{"hour": 2, "minute": 11}
